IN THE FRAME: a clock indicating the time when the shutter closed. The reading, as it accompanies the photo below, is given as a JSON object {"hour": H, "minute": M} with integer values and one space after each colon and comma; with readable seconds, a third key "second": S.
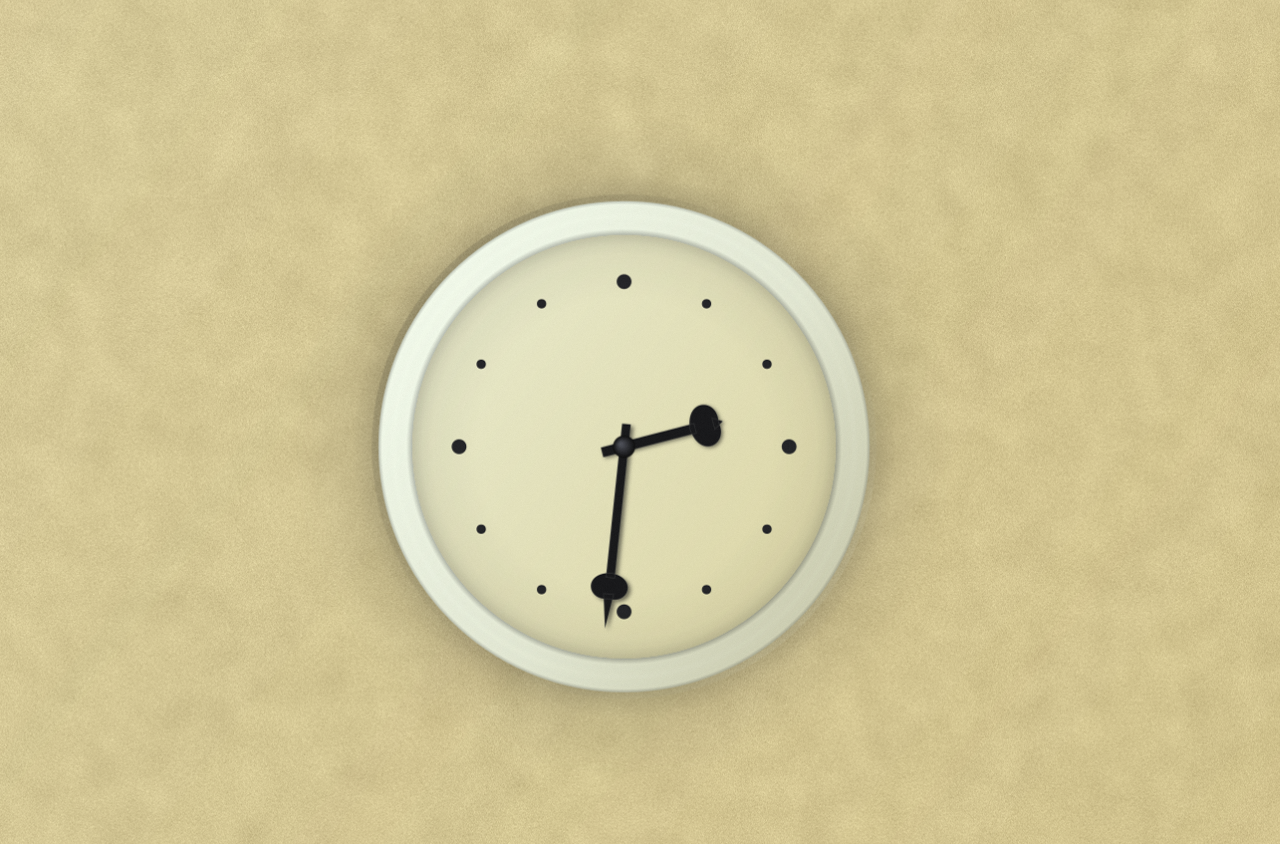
{"hour": 2, "minute": 31}
